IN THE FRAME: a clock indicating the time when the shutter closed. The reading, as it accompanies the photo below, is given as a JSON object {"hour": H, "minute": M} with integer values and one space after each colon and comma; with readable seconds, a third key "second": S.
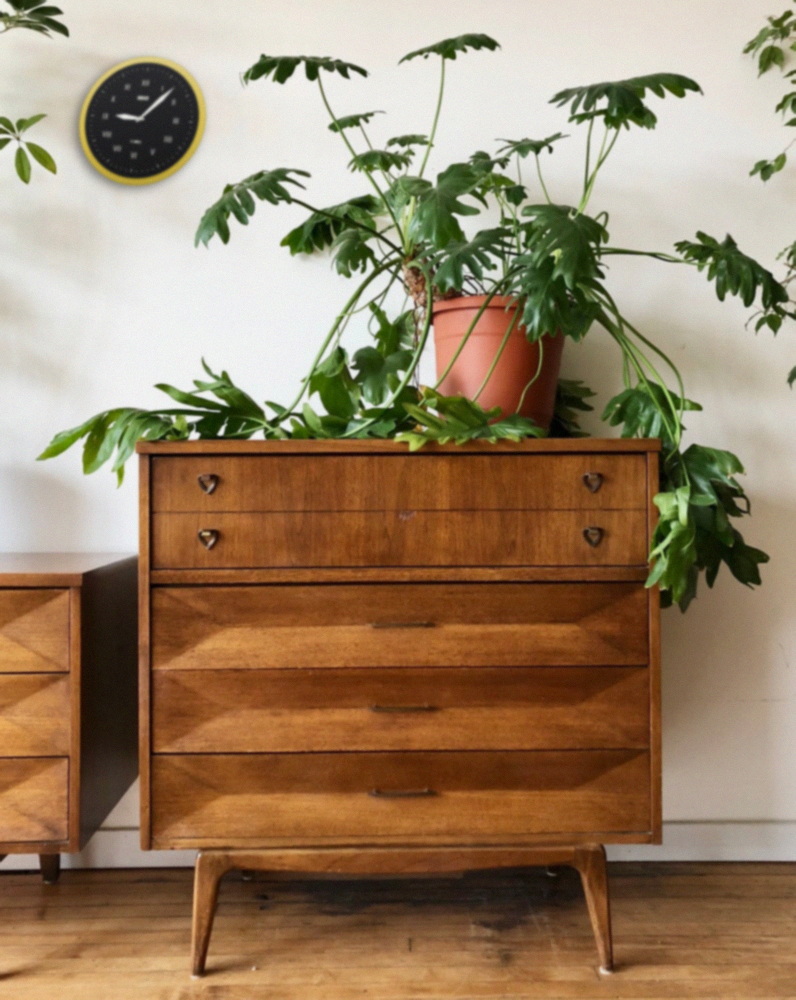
{"hour": 9, "minute": 7}
